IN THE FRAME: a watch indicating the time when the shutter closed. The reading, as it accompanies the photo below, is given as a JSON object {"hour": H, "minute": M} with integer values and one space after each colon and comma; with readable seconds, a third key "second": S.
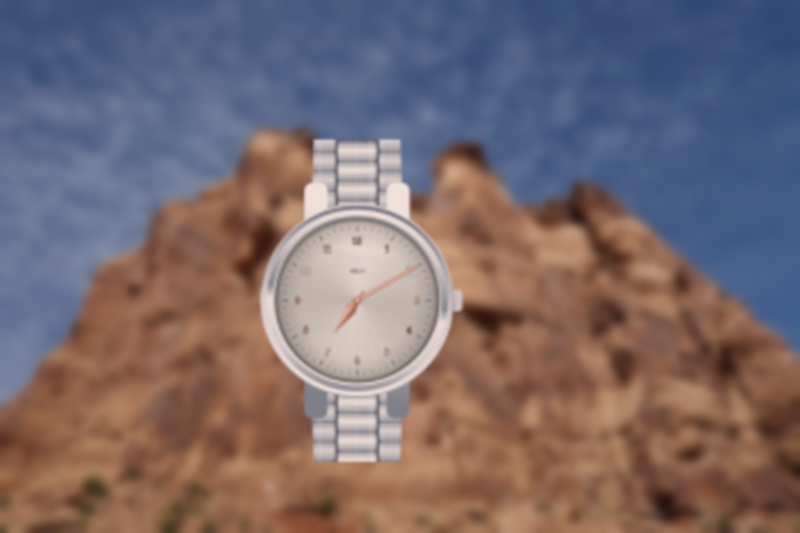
{"hour": 7, "minute": 10}
